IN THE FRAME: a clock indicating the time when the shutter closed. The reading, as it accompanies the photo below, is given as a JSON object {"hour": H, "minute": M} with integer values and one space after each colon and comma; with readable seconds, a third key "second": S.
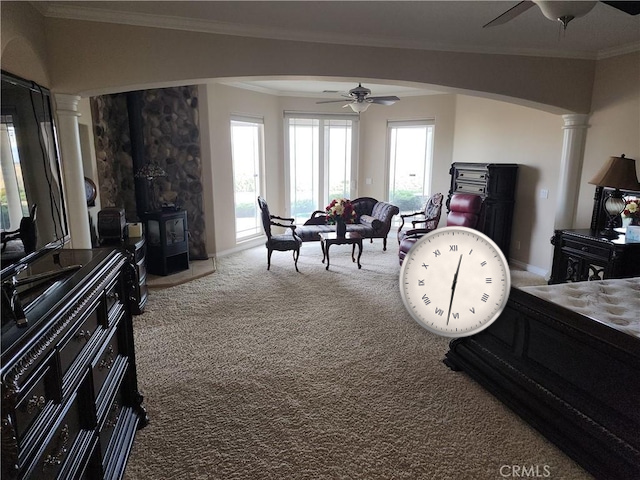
{"hour": 12, "minute": 32}
